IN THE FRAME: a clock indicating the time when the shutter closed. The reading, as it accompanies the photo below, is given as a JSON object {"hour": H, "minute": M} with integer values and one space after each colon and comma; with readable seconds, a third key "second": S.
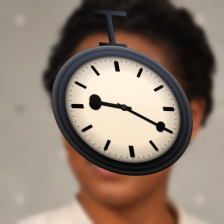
{"hour": 9, "minute": 20}
